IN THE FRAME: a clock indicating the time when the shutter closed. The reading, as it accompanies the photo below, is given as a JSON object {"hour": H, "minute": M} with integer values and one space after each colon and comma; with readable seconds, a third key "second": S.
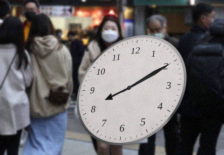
{"hour": 8, "minute": 10}
